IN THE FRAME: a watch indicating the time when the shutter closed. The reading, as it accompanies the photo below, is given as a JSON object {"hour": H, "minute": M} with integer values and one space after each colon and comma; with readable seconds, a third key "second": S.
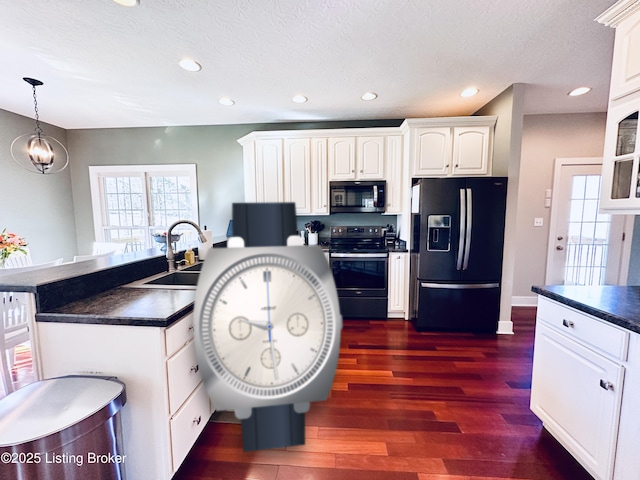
{"hour": 9, "minute": 29}
